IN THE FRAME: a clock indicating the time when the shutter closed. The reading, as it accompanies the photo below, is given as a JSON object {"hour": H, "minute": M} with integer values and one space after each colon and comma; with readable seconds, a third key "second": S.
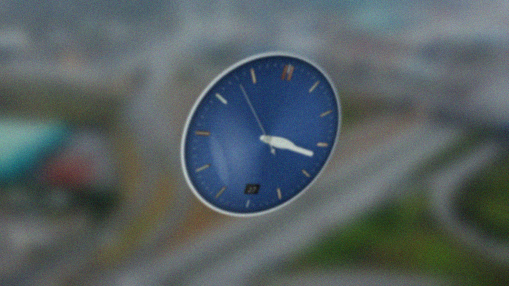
{"hour": 3, "minute": 16, "second": 53}
